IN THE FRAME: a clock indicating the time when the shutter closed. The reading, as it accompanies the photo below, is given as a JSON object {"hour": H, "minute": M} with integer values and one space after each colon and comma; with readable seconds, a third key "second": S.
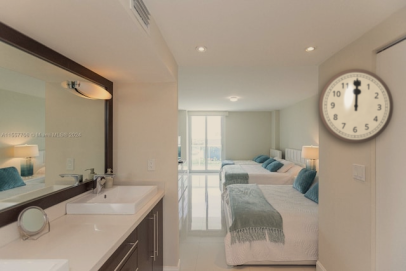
{"hour": 12, "minute": 0}
